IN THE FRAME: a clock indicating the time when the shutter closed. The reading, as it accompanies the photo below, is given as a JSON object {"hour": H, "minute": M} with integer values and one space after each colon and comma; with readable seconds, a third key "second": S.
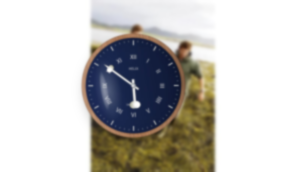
{"hour": 5, "minute": 51}
